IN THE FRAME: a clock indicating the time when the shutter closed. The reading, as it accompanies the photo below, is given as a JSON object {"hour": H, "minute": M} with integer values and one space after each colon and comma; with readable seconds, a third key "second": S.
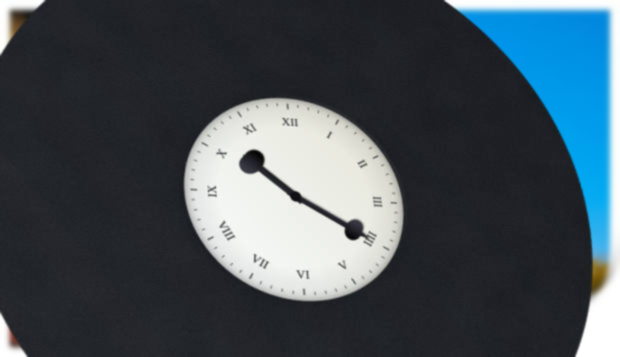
{"hour": 10, "minute": 20}
